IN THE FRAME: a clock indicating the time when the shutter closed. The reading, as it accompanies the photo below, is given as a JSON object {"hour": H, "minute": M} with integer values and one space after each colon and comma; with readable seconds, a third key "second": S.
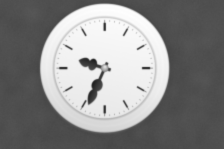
{"hour": 9, "minute": 34}
